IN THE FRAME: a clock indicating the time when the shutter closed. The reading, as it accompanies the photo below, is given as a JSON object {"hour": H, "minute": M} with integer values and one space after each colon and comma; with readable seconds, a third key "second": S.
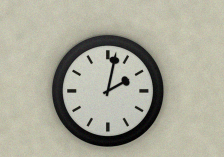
{"hour": 2, "minute": 2}
